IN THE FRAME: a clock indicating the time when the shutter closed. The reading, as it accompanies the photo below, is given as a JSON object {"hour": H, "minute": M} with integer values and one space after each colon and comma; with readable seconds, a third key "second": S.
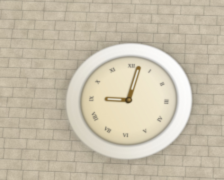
{"hour": 9, "minute": 2}
